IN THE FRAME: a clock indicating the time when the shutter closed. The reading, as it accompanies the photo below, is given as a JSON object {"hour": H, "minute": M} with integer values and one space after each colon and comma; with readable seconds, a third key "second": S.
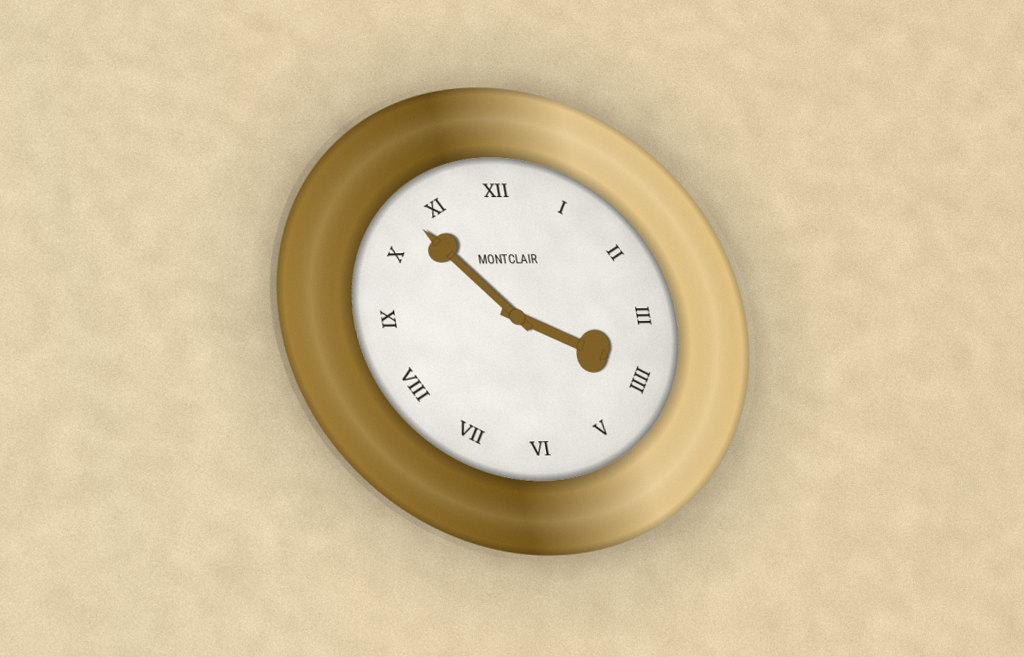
{"hour": 3, "minute": 53}
